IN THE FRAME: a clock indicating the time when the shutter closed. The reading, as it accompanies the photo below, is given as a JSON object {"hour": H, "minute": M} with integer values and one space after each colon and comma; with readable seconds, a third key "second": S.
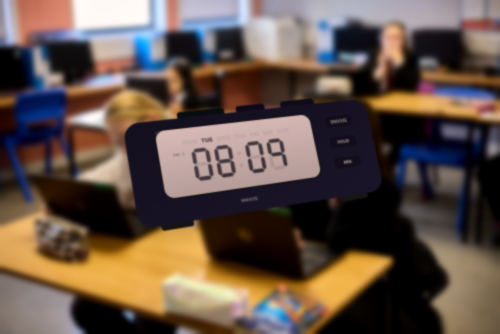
{"hour": 8, "minute": 9}
